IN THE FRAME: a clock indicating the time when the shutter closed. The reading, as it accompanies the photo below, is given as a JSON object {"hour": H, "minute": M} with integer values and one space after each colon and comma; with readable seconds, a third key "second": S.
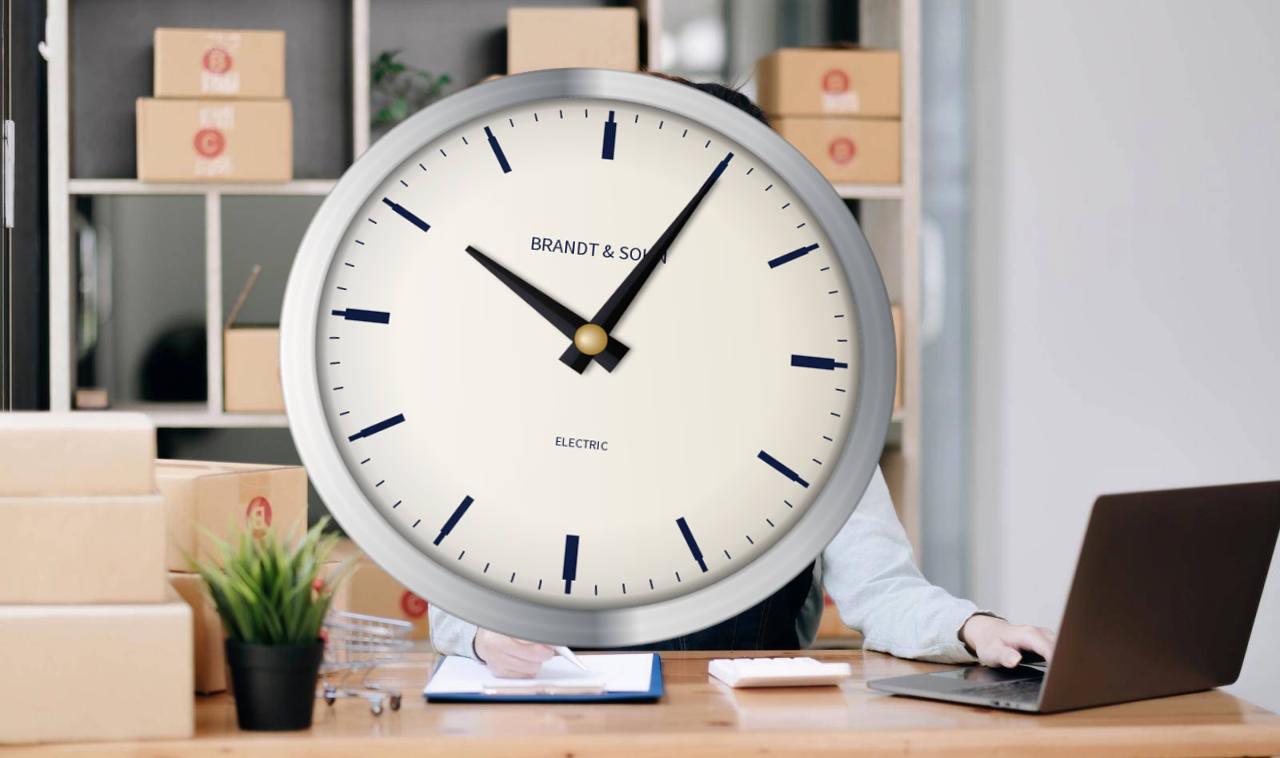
{"hour": 10, "minute": 5}
